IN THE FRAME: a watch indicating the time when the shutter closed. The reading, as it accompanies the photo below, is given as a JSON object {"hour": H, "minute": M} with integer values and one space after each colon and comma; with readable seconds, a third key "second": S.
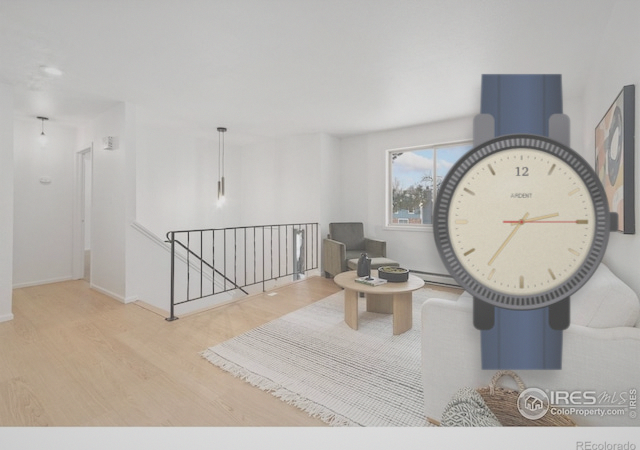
{"hour": 2, "minute": 36, "second": 15}
